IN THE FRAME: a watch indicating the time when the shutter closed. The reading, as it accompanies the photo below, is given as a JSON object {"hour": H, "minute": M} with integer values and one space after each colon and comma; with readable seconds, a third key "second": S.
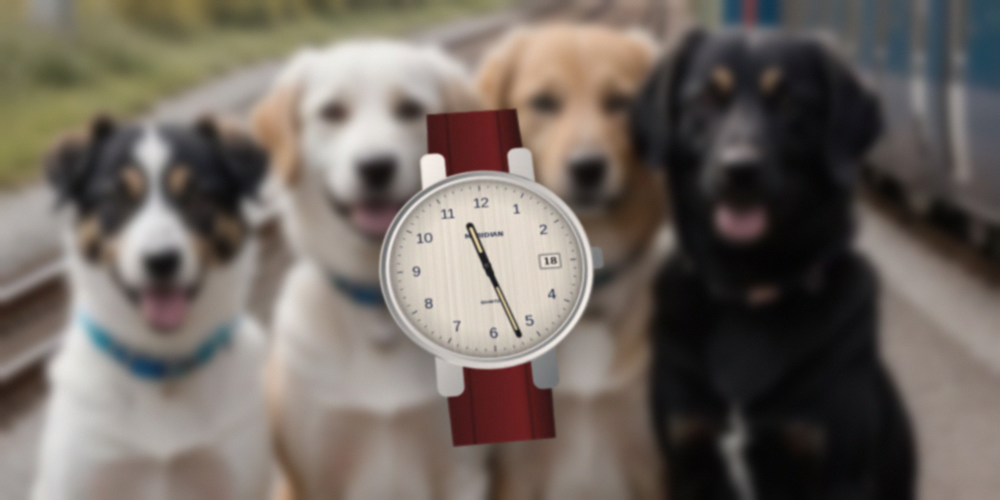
{"hour": 11, "minute": 27}
